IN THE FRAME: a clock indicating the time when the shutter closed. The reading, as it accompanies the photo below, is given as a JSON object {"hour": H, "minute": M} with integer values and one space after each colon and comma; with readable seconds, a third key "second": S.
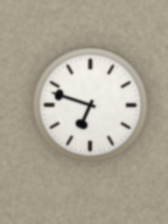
{"hour": 6, "minute": 48}
